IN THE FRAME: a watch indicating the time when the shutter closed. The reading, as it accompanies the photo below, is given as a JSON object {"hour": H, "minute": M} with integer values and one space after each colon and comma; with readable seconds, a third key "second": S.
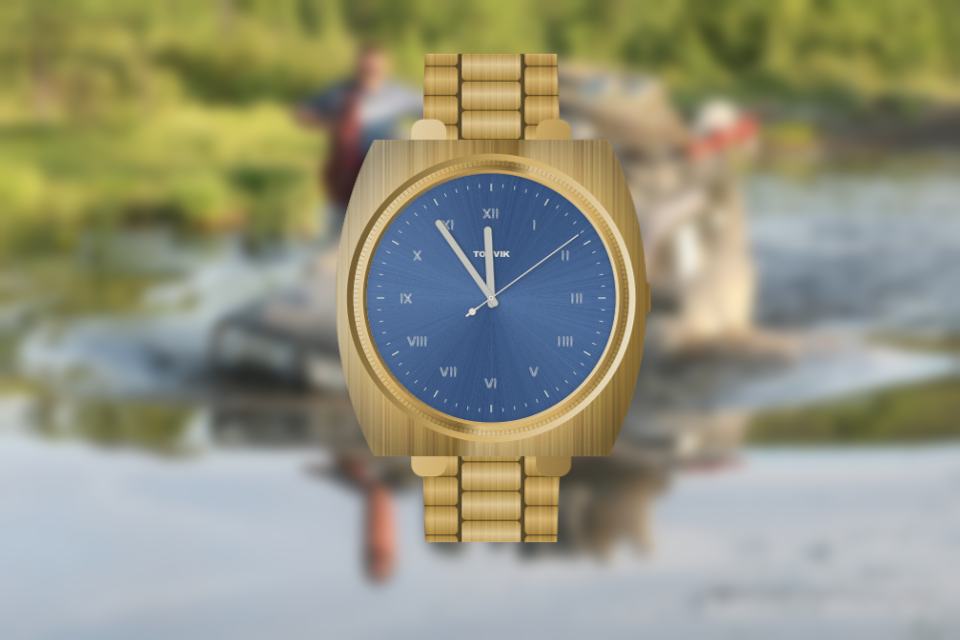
{"hour": 11, "minute": 54, "second": 9}
